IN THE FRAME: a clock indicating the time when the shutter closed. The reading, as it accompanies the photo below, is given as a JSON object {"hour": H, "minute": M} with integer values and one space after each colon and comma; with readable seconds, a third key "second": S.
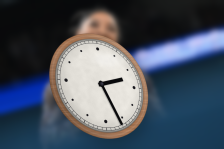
{"hour": 2, "minute": 26}
